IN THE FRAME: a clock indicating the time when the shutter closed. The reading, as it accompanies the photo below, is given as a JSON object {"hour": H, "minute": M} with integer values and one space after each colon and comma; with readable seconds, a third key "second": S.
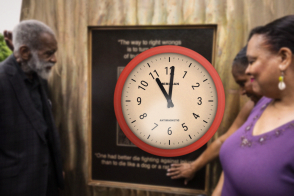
{"hour": 11, "minute": 1}
